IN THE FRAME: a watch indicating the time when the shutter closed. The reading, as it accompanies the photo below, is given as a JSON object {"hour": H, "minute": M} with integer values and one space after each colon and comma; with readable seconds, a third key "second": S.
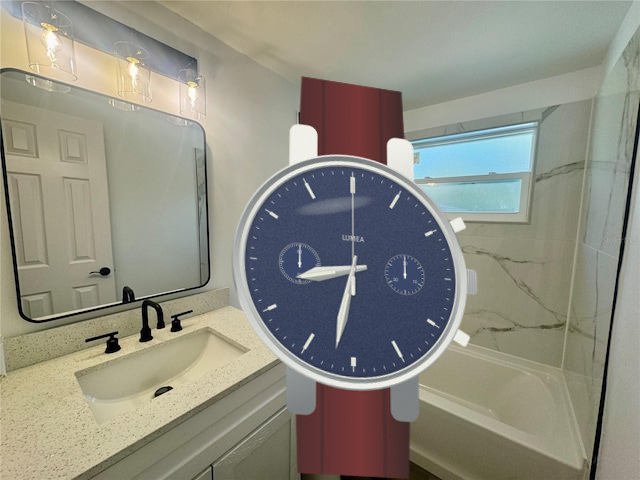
{"hour": 8, "minute": 32}
